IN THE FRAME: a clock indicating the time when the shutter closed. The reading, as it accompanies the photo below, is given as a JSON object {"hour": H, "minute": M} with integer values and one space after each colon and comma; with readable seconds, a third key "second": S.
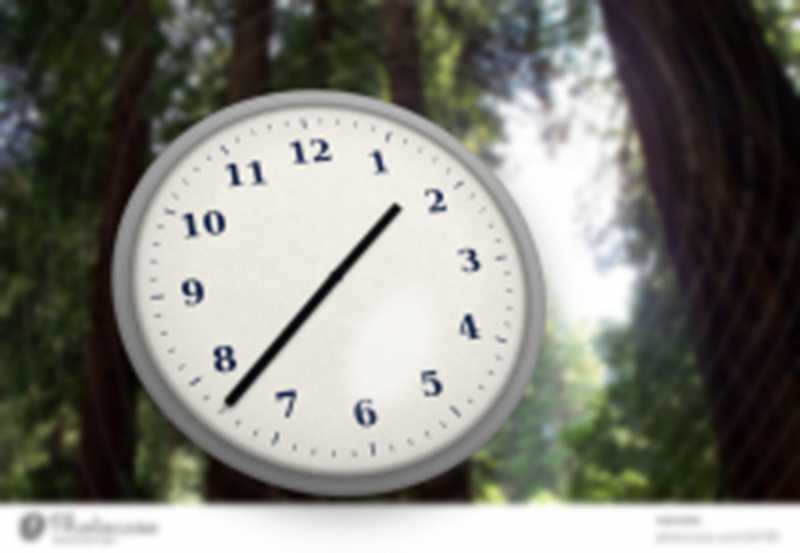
{"hour": 1, "minute": 38}
